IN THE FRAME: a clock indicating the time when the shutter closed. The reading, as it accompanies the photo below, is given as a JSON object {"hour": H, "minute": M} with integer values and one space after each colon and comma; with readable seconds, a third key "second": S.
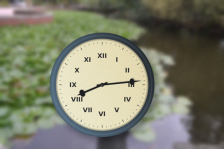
{"hour": 8, "minute": 14}
